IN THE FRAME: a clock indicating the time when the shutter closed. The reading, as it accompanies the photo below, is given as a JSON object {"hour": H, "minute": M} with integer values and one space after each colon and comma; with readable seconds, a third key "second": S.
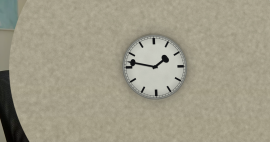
{"hour": 1, "minute": 47}
